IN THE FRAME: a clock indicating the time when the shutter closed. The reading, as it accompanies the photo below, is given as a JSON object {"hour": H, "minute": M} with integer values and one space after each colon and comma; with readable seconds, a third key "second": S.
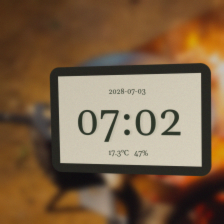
{"hour": 7, "minute": 2}
